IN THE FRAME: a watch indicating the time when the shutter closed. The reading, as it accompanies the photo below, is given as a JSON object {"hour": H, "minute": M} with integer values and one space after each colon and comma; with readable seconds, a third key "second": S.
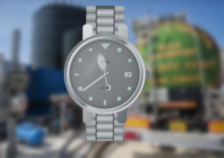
{"hour": 5, "minute": 39}
